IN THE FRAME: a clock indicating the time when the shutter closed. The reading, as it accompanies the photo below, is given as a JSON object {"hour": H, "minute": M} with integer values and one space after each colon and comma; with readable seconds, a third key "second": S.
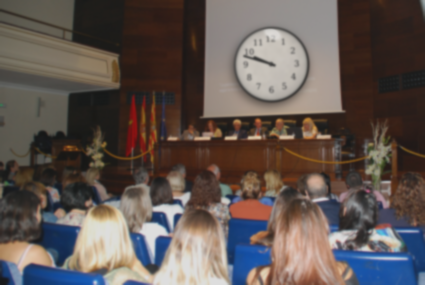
{"hour": 9, "minute": 48}
